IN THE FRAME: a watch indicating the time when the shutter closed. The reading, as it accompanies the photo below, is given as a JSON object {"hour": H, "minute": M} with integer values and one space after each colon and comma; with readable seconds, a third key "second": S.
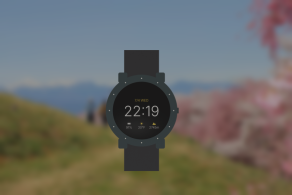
{"hour": 22, "minute": 19}
